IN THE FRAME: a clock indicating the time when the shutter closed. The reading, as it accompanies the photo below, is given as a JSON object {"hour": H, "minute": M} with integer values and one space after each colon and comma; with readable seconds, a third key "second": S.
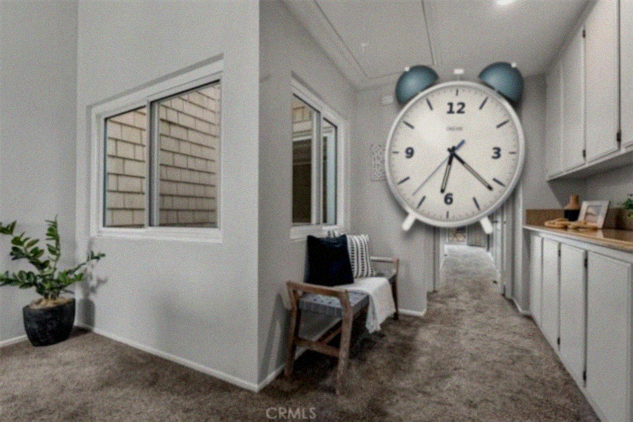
{"hour": 6, "minute": 21, "second": 37}
